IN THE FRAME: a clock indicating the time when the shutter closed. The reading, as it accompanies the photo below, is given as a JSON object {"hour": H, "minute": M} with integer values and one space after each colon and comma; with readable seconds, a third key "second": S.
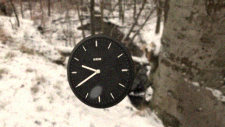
{"hour": 9, "minute": 40}
